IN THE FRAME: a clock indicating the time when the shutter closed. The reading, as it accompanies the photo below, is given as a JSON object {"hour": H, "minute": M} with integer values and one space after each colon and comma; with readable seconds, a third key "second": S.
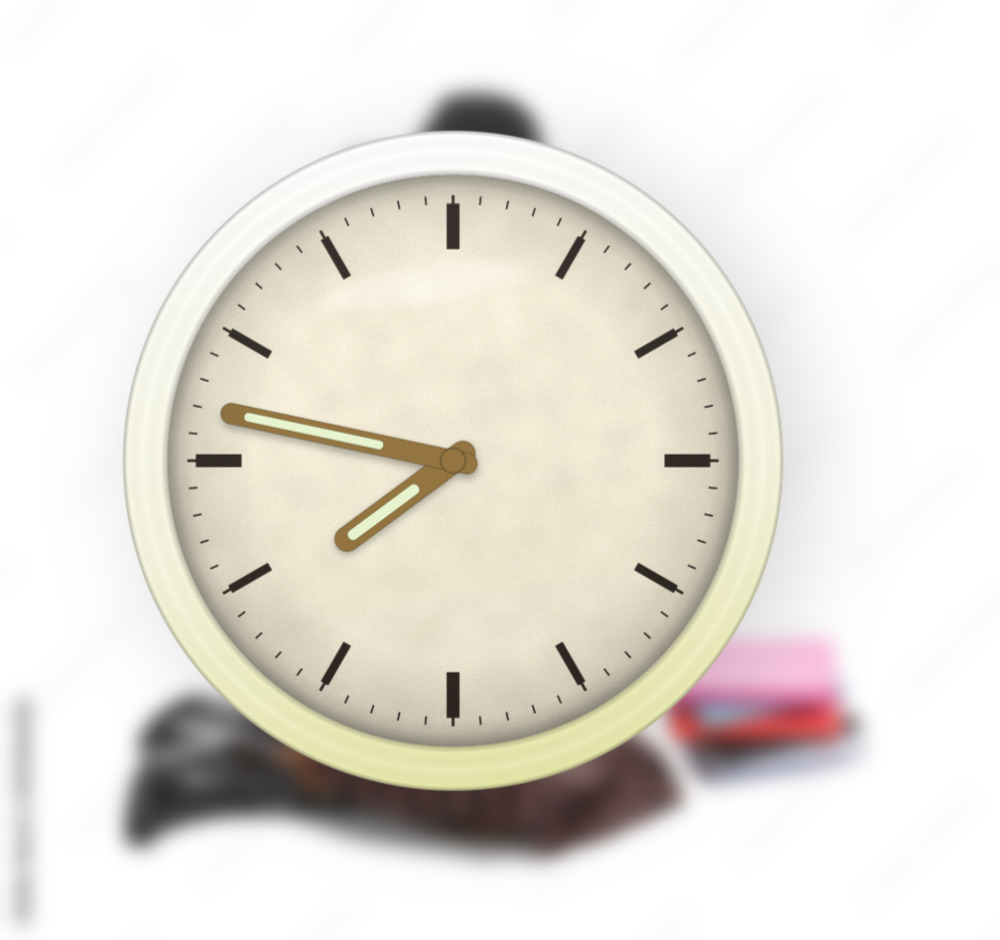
{"hour": 7, "minute": 47}
